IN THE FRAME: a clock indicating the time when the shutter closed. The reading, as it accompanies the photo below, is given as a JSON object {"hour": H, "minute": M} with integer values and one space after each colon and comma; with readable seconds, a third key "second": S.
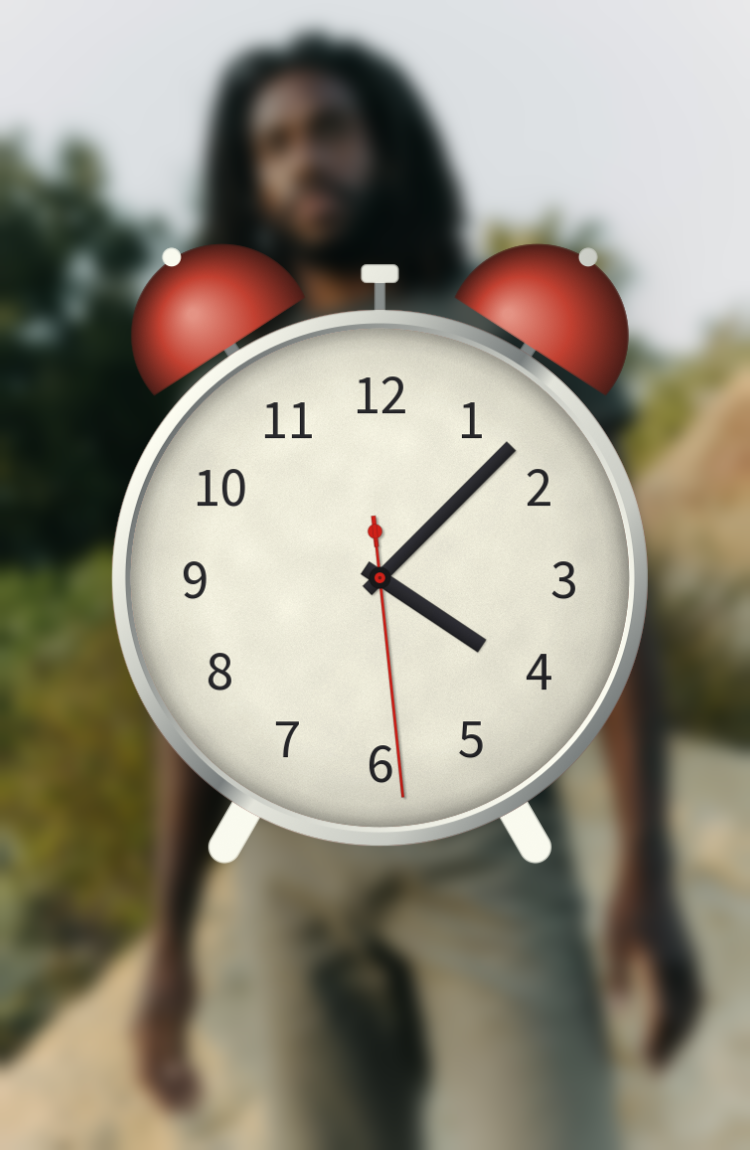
{"hour": 4, "minute": 7, "second": 29}
